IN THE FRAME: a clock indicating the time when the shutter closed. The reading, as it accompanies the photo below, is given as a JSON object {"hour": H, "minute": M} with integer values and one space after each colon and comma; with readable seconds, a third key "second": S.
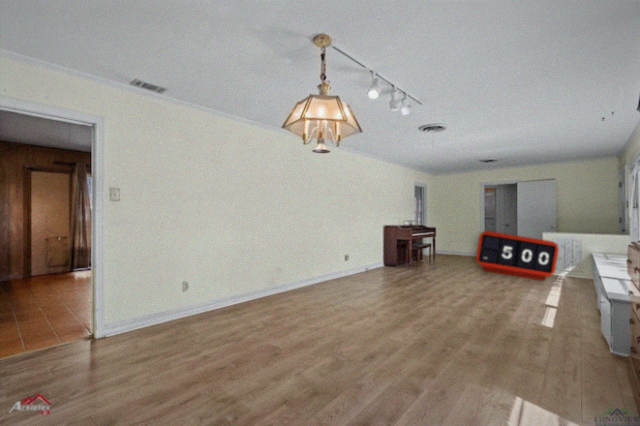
{"hour": 5, "minute": 0}
